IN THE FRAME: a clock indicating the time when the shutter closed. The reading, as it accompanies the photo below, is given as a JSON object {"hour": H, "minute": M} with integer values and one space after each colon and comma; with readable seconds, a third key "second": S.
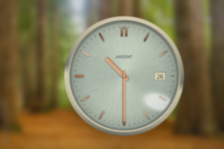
{"hour": 10, "minute": 30}
